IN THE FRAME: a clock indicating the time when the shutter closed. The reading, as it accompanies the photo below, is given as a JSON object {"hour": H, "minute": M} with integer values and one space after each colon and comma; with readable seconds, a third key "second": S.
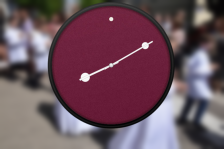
{"hour": 8, "minute": 10}
